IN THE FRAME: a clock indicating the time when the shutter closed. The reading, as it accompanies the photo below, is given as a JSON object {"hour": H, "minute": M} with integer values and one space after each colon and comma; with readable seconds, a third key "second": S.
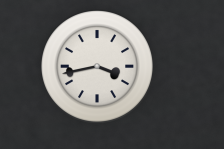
{"hour": 3, "minute": 43}
